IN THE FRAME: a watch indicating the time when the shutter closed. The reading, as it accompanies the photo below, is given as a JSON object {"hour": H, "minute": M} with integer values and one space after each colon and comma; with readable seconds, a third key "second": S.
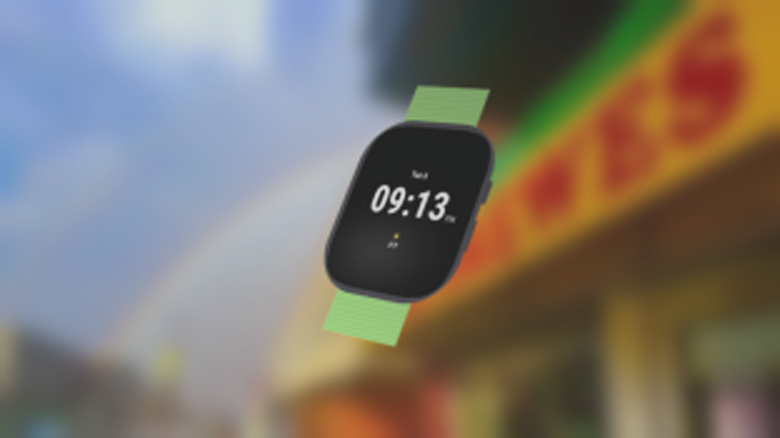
{"hour": 9, "minute": 13}
